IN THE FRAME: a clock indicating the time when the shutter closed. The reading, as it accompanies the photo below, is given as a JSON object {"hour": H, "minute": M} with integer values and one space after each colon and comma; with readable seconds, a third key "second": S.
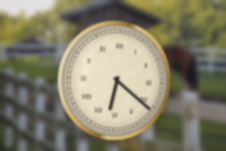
{"hour": 6, "minute": 21}
